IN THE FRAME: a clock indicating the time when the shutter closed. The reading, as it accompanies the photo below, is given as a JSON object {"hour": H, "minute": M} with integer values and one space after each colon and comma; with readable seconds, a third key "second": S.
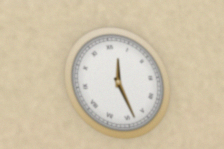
{"hour": 12, "minute": 28}
